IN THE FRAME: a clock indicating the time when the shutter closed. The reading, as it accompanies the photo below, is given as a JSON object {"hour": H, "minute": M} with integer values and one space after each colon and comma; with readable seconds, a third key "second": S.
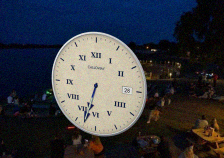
{"hour": 6, "minute": 33}
